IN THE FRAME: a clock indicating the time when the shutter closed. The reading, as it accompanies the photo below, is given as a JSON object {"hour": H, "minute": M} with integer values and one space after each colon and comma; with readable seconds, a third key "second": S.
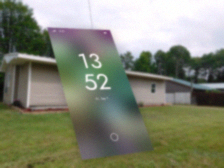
{"hour": 13, "minute": 52}
